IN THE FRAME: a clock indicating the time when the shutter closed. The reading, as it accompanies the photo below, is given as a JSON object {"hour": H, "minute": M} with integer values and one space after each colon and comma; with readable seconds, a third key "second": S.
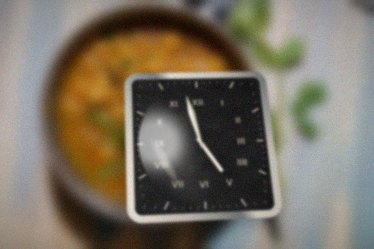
{"hour": 4, "minute": 58}
